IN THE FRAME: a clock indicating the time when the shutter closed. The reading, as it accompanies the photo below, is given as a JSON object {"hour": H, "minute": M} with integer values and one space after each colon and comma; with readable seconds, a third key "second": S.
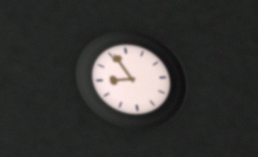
{"hour": 8, "minute": 56}
